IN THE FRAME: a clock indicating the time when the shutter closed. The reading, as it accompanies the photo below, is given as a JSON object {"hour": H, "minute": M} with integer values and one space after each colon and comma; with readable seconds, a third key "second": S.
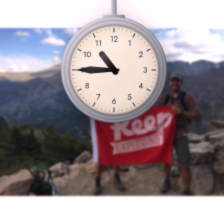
{"hour": 10, "minute": 45}
